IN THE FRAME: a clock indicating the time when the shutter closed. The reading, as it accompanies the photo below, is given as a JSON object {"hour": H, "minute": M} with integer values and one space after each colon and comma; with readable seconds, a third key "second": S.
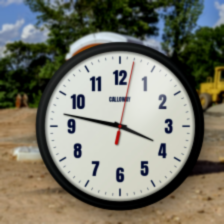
{"hour": 3, "minute": 47, "second": 2}
